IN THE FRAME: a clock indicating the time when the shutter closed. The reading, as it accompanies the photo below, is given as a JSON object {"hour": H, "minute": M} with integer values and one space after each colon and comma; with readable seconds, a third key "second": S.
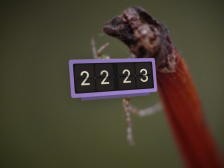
{"hour": 22, "minute": 23}
